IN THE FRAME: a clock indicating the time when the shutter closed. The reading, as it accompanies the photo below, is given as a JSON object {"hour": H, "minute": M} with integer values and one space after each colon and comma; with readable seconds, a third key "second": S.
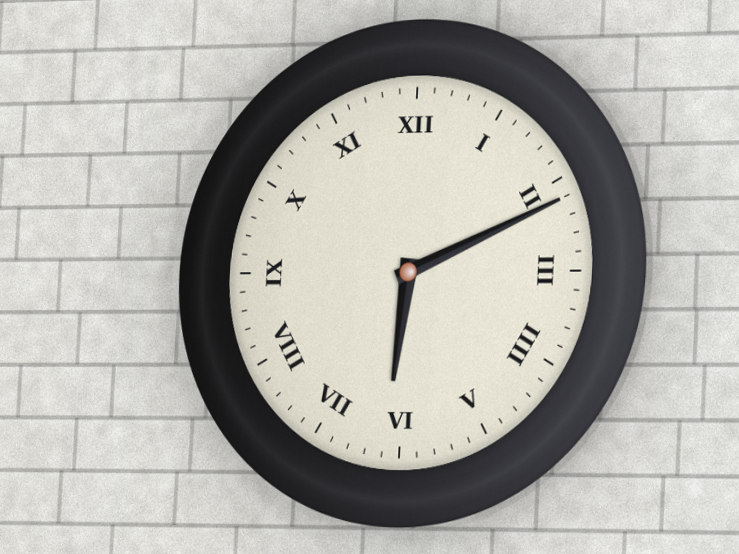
{"hour": 6, "minute": 11}
